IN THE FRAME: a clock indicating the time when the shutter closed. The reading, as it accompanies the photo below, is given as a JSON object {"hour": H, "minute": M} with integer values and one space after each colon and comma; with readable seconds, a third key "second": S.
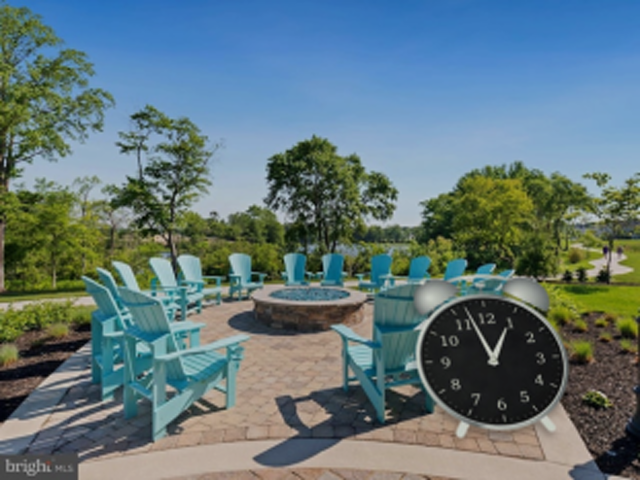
{"hour": 12, "minute": 57}
